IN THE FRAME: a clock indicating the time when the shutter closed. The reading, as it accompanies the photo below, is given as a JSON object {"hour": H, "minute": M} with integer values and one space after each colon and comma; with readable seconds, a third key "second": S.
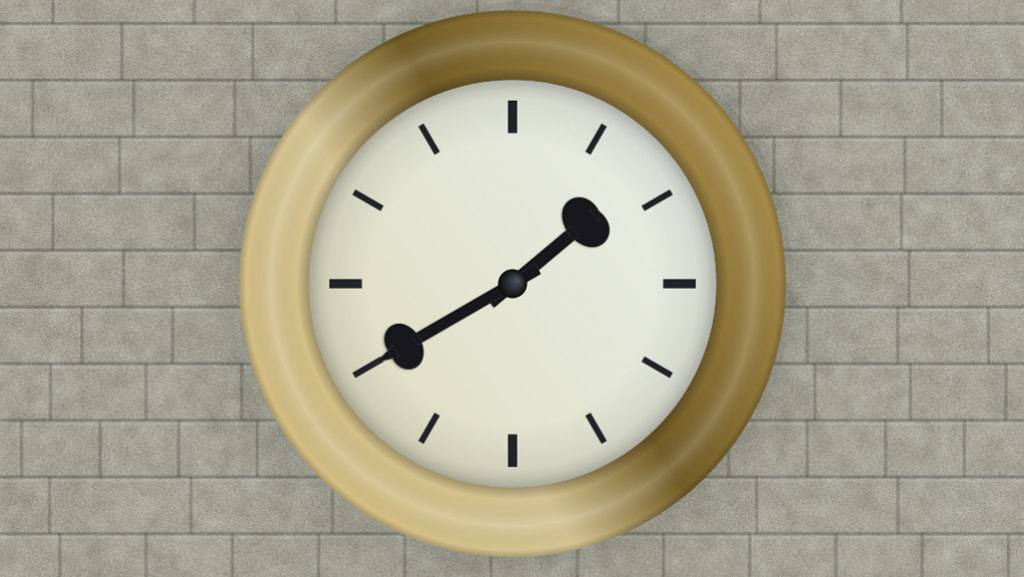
{"hour": 1, "minute": 40}
